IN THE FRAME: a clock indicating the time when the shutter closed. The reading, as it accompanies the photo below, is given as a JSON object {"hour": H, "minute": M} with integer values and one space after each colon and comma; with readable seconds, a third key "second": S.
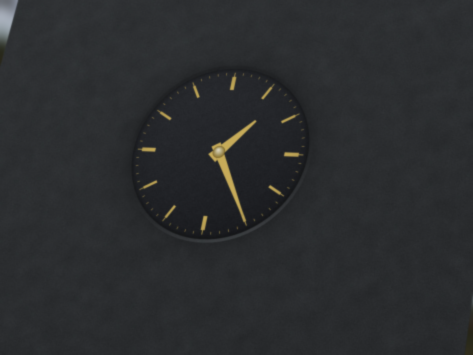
{"hour": 1, "minute": 25}
